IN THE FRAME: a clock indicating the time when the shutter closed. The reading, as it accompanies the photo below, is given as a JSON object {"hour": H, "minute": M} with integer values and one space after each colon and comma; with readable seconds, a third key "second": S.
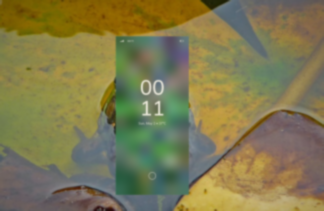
{"hour": 0, "minute": 11}
